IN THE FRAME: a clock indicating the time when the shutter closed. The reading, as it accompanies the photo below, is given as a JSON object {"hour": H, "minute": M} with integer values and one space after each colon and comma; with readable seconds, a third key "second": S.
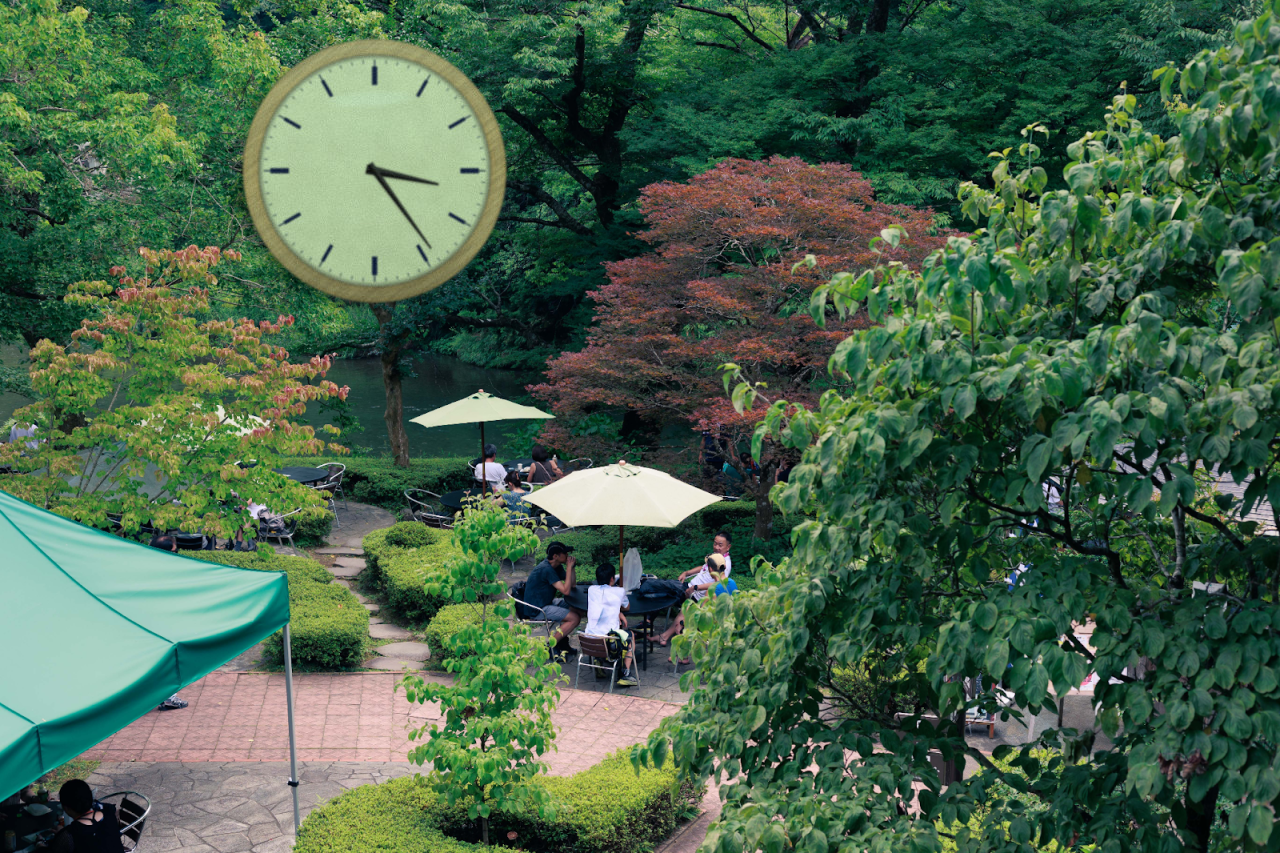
{"hour": 3, "minute": 24}
